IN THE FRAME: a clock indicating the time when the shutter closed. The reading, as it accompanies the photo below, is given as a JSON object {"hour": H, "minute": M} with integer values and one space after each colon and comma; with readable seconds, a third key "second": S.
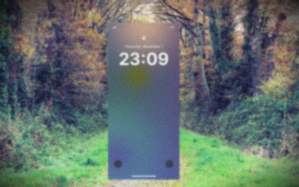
{"hour": 23, "minute": 9}
